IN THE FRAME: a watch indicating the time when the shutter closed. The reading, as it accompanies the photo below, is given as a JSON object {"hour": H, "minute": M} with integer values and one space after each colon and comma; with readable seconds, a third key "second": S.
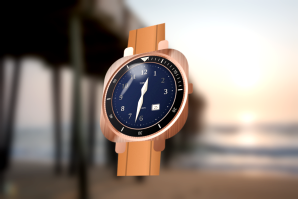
{"hour": 12, "minute": 32}
